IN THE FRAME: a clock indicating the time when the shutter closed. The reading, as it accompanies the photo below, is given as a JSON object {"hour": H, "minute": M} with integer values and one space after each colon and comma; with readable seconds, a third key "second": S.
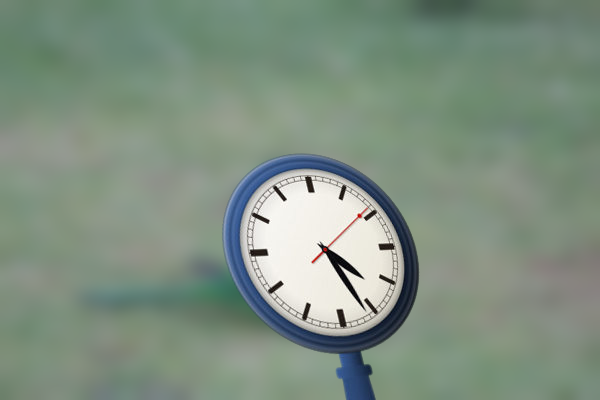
{"hour": 4, "minute": 26, "second": 9}
